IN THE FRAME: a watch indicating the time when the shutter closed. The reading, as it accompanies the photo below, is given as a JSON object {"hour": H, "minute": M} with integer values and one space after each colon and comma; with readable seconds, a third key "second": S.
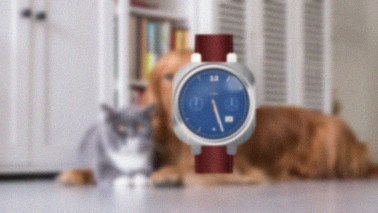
{"hour": 5, "minute": 27}
